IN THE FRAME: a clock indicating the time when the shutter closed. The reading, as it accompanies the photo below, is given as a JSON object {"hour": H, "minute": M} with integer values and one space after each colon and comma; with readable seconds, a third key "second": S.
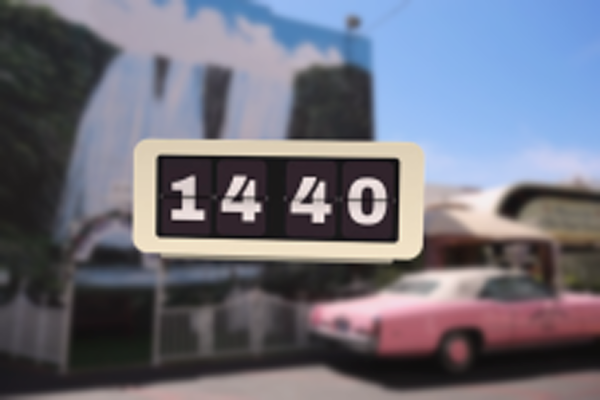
{"hour": 14, "minute": 40}
